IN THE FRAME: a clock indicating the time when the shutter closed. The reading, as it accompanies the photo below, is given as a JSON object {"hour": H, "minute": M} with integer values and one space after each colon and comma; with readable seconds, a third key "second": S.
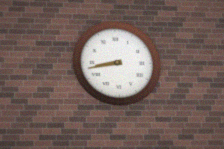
{"hour": 8, "minute": 43}
